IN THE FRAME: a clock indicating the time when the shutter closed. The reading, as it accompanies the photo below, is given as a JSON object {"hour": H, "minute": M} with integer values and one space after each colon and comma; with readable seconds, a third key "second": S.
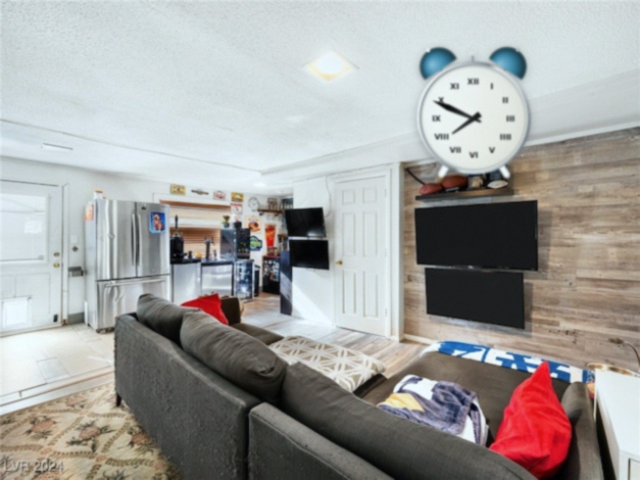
{"hour": 7, "minute": 49}
